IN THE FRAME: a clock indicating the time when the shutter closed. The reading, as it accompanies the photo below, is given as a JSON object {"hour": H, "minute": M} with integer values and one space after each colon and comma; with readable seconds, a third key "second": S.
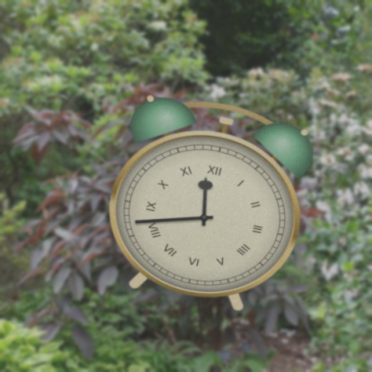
{"hour": 11, "minute": 42}
